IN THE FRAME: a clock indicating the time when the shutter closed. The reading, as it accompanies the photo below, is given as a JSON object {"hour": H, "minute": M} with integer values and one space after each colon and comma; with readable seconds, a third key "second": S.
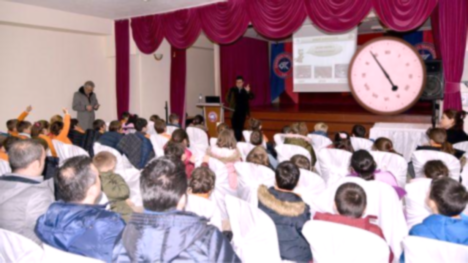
{"hour": 4, "minute": 54}
